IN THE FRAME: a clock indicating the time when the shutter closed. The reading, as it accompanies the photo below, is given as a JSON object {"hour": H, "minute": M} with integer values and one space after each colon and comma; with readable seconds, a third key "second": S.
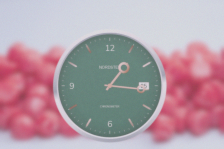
{"hour": 1, "minute": 16}
